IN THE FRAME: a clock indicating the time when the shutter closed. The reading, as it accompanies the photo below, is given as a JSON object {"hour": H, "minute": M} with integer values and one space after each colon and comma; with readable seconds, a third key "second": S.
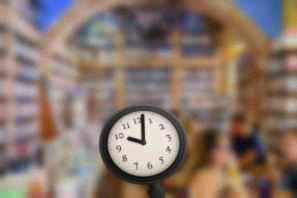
{"hour": 10, "minute": 2}
